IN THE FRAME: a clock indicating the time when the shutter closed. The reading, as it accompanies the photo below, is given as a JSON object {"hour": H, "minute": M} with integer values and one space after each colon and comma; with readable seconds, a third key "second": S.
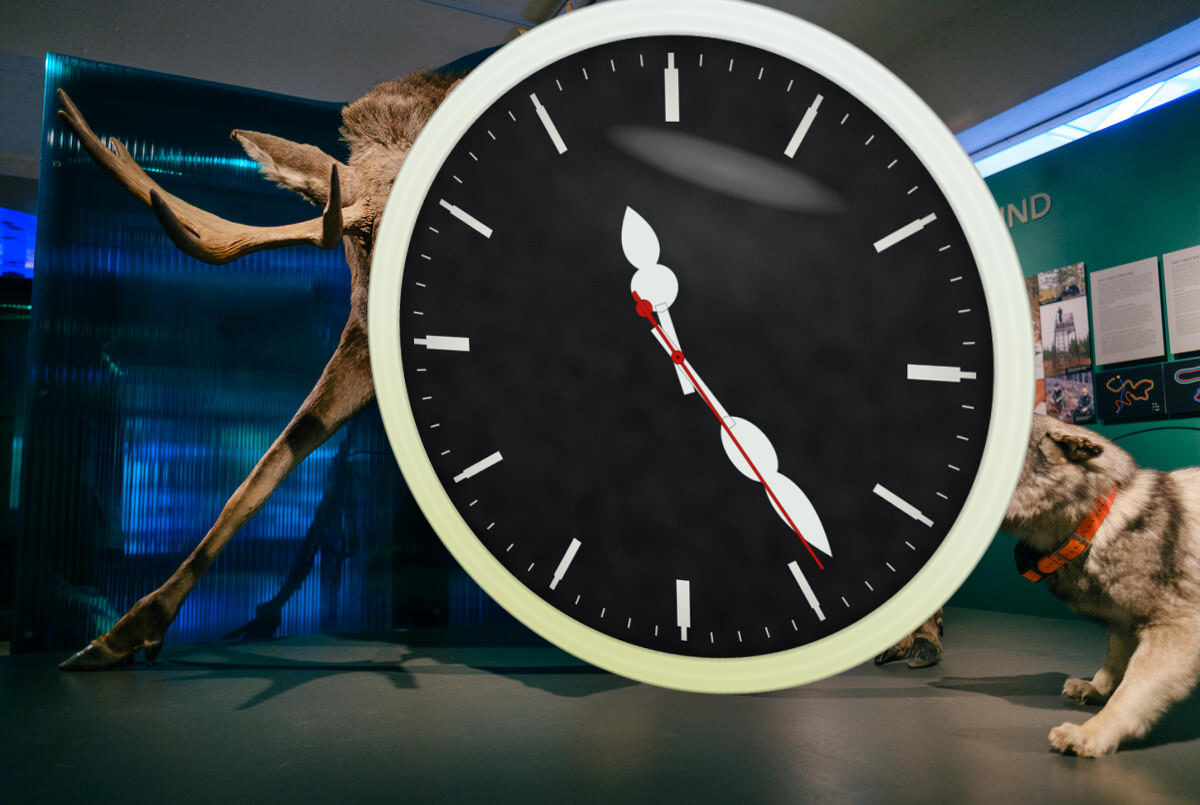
{"hour": 11, "minute": 23, "second": 24}
